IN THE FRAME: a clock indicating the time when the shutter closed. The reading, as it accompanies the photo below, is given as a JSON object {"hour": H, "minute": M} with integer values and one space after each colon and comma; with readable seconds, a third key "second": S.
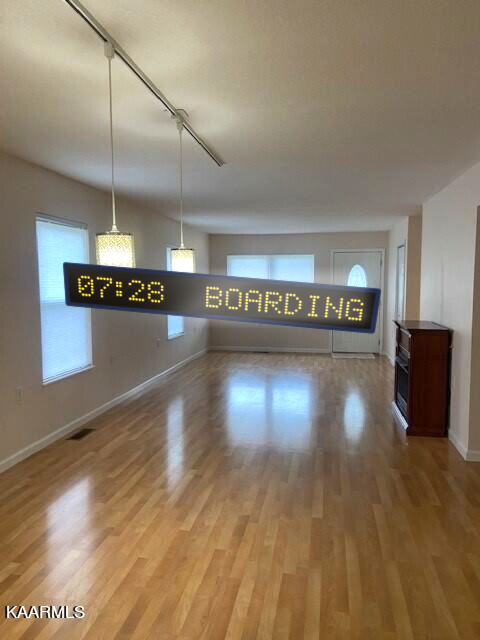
{"hour": 7, "minute": 28}
